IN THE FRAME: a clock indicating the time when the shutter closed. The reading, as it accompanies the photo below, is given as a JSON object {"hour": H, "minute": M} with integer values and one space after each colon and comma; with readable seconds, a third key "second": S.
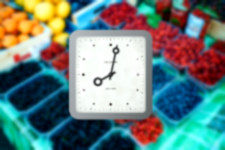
{"hour": 8, "minute": 2}
